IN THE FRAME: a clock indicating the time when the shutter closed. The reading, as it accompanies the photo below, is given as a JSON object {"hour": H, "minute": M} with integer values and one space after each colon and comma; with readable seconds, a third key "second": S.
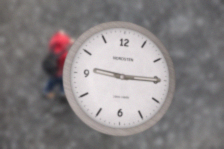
{"hour": 9, "minute": 15}
